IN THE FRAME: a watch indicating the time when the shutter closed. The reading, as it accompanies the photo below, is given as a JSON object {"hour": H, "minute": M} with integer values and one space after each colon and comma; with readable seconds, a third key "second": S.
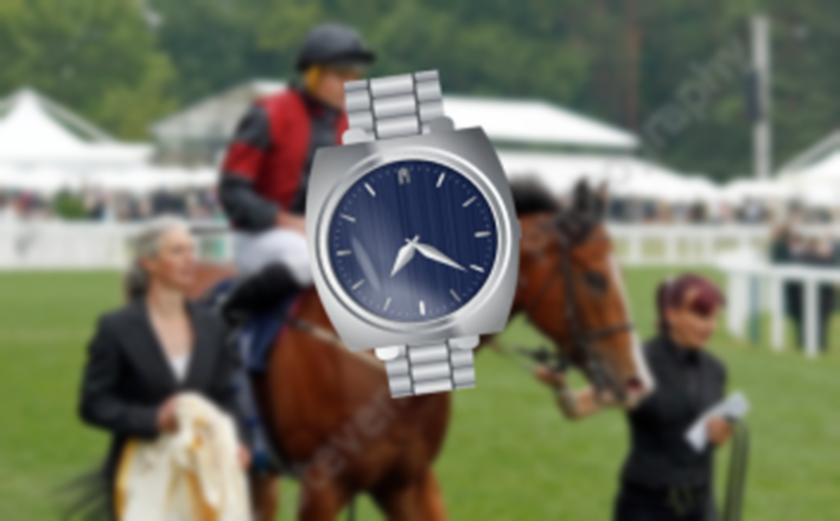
{"hour": 7, "minute": 21}
